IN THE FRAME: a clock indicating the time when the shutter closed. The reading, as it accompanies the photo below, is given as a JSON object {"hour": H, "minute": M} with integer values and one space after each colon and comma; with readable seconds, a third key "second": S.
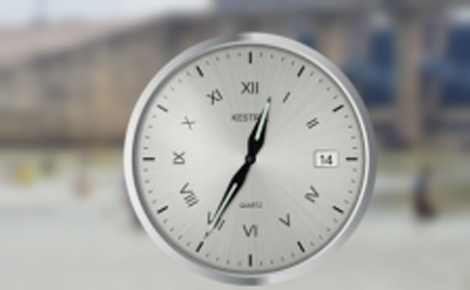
{"hour": 12, "minute": 35}
